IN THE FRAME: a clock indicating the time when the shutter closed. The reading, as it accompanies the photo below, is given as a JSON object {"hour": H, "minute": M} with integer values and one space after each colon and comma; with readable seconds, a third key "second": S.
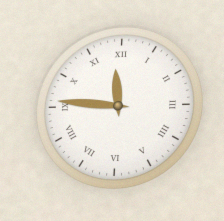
{"hour": 11, "minute": 46}
